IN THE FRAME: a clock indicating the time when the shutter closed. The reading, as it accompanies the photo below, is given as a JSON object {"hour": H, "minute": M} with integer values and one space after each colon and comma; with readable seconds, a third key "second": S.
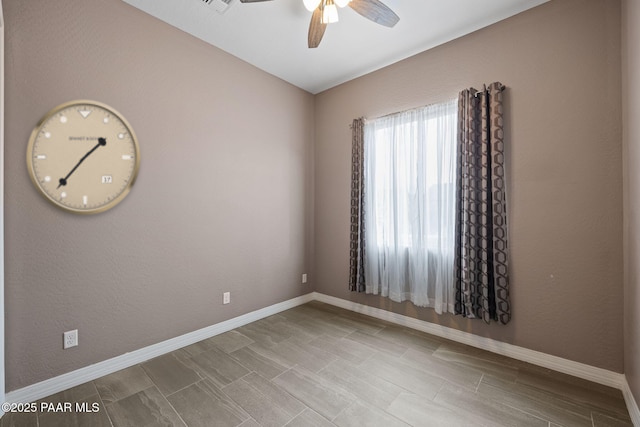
{"hour": 1, "minute": 37}
